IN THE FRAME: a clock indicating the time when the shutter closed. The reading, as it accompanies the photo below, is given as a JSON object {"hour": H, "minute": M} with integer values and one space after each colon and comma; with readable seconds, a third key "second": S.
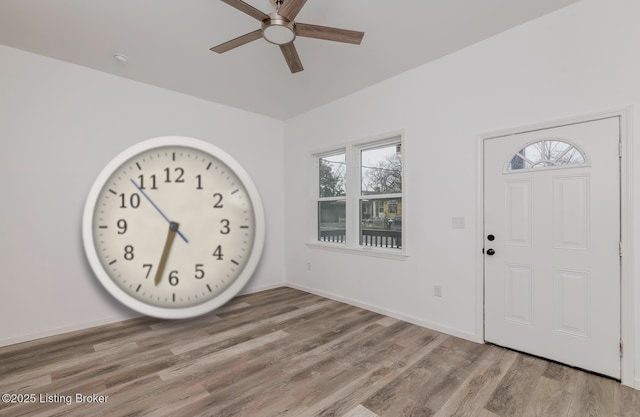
{"hour": 6, "minute": 32, "second": 53}
